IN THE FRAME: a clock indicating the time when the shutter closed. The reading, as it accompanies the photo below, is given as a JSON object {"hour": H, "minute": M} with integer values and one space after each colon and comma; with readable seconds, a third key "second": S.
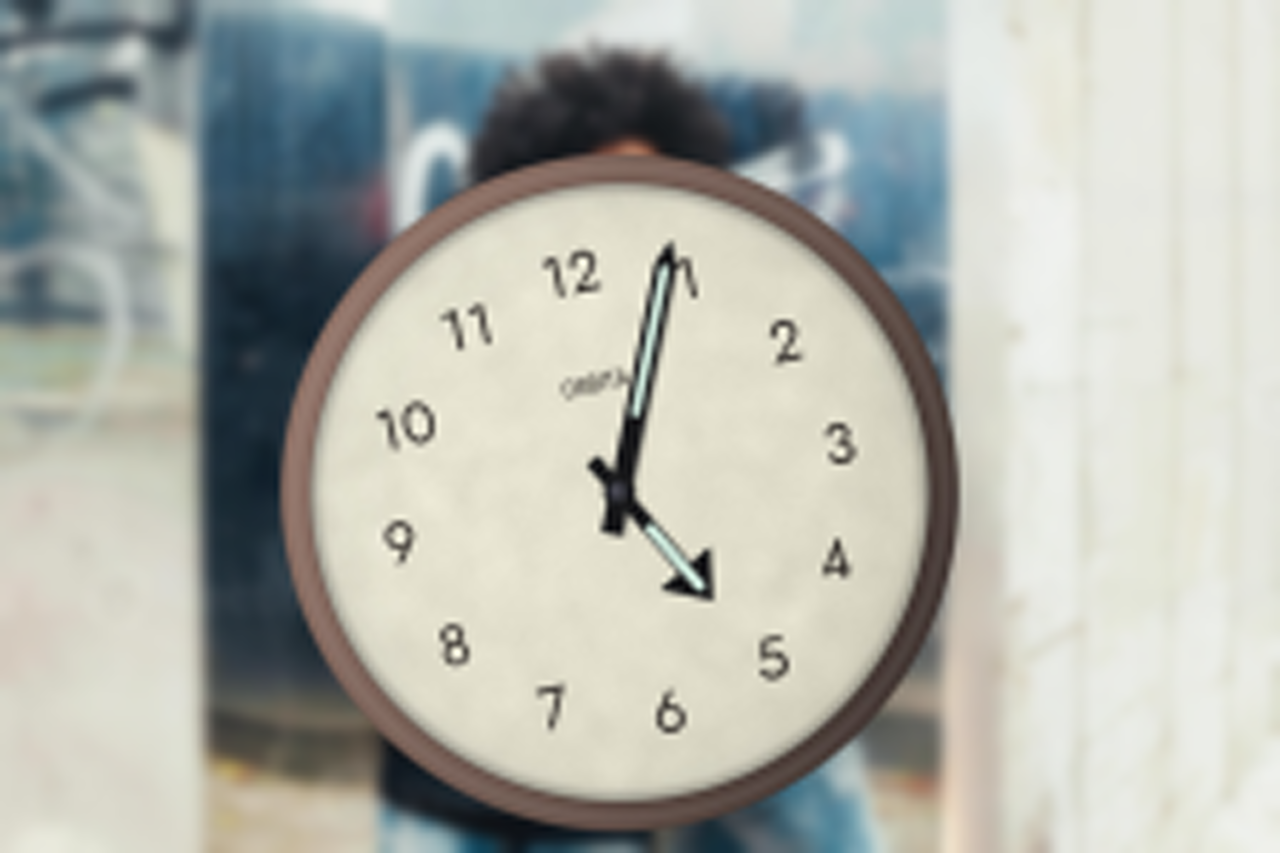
{"hour": 5, "minute": 4}
